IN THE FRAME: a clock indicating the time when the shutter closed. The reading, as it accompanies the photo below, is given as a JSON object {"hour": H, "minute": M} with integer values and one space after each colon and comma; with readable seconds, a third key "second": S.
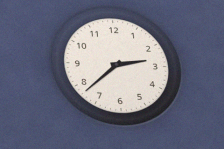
{"hour": 2, "minute": 38}
